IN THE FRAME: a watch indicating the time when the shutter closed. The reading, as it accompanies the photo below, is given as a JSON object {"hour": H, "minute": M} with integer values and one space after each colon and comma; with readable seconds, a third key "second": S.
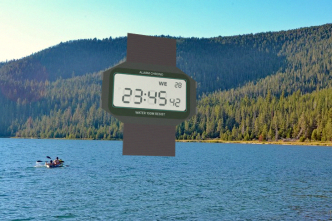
{"hour": 23, "minute": 45, "second": 42}
